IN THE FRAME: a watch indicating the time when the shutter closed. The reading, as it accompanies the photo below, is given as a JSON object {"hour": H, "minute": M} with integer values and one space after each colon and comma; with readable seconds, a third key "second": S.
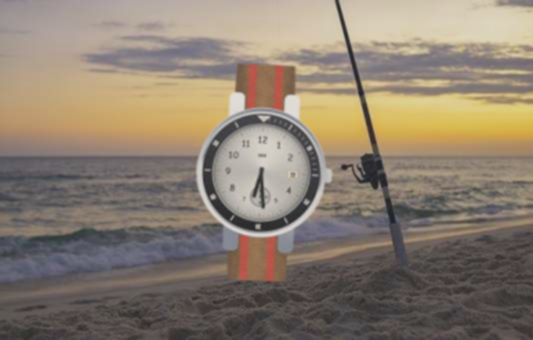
{"hour": 6, "minute": 29}
